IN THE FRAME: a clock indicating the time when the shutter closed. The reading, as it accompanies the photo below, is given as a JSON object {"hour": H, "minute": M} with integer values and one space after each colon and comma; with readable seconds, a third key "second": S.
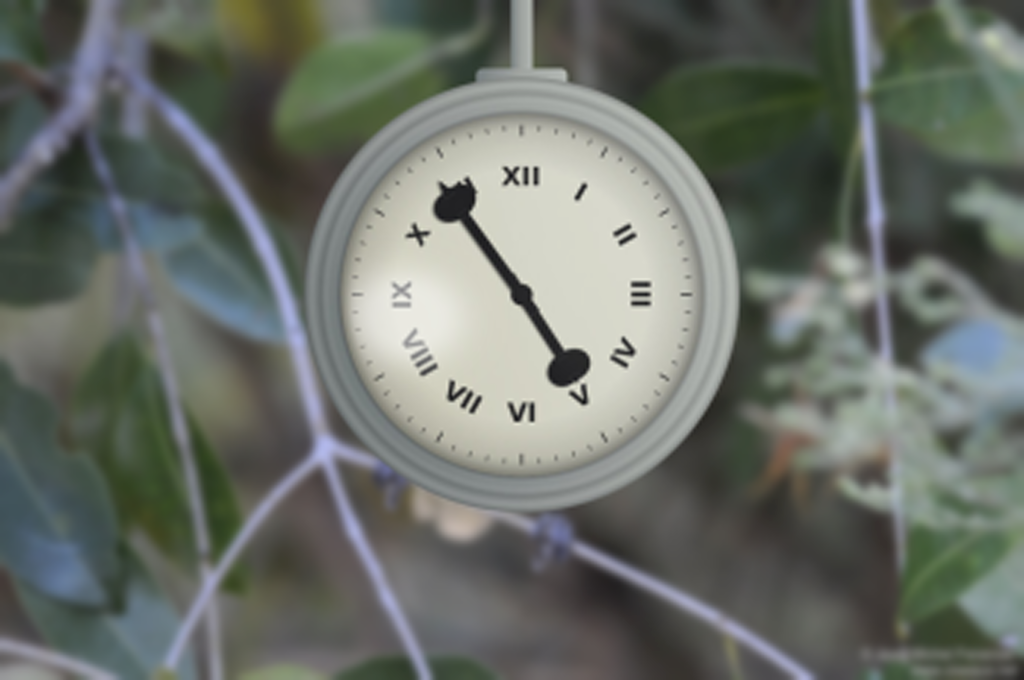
{"hour": 4, "minute": 54}
